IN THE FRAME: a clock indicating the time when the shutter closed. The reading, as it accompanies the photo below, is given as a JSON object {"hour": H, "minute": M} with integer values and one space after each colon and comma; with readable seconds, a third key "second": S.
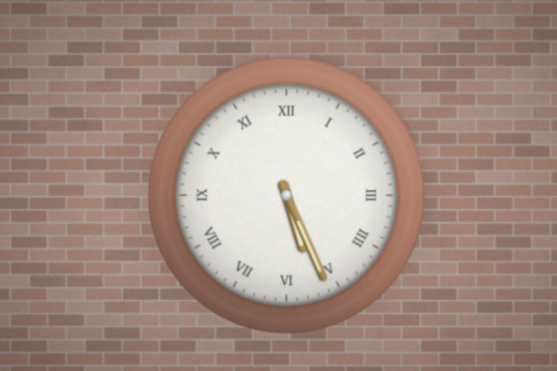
{"hour": 5, "minute": 26}
